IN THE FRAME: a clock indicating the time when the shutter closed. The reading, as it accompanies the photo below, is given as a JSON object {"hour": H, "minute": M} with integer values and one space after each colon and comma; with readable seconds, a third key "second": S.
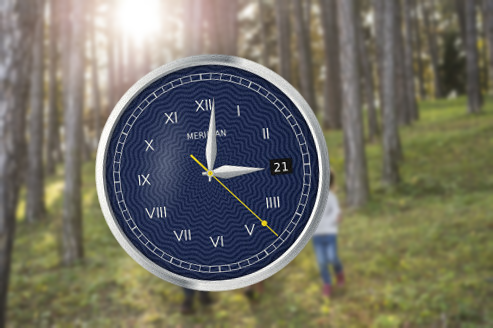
{"hour": 3, "minute": 1, "second": 23}
